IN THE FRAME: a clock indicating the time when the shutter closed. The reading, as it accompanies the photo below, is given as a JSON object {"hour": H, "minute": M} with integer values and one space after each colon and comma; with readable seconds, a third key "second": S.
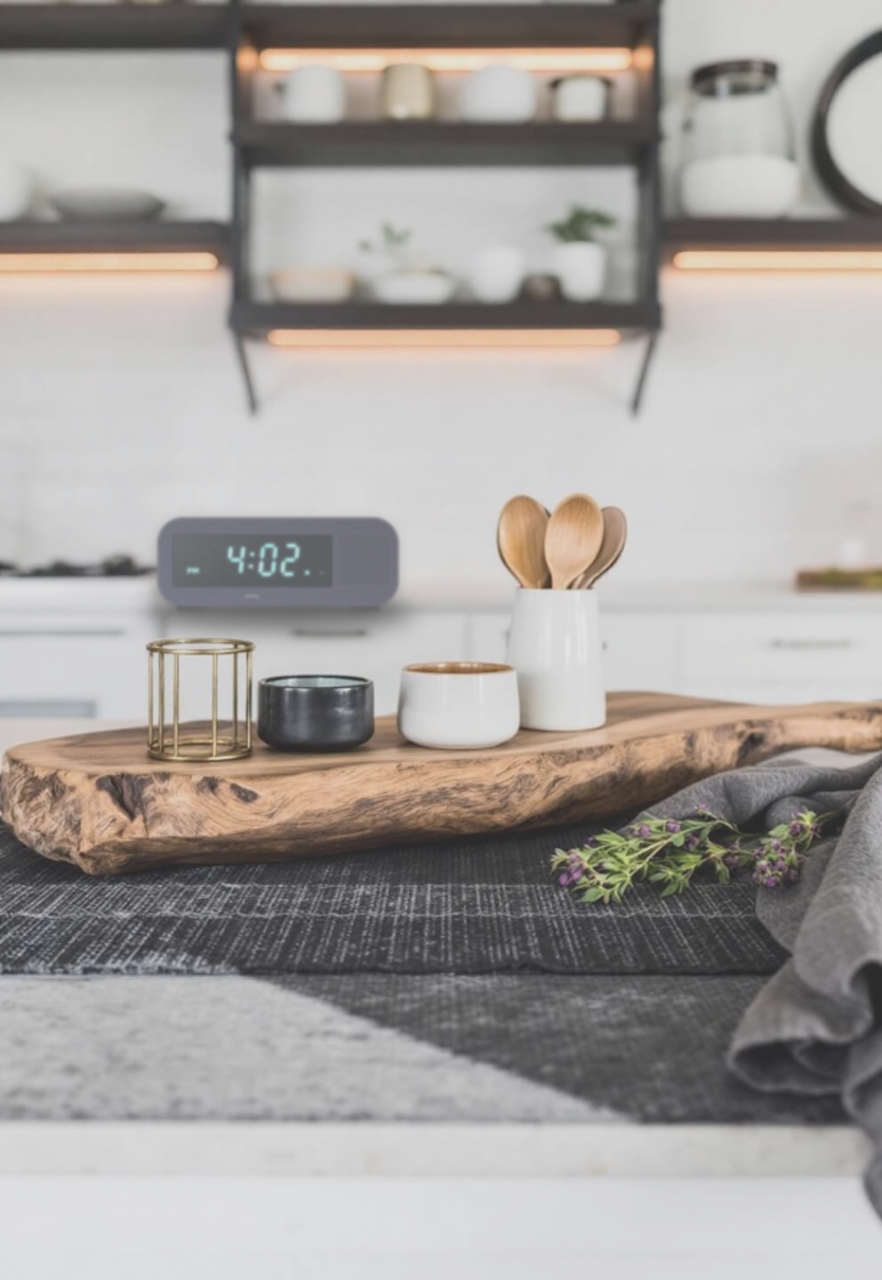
{"hour": 4, "minute": 2}
